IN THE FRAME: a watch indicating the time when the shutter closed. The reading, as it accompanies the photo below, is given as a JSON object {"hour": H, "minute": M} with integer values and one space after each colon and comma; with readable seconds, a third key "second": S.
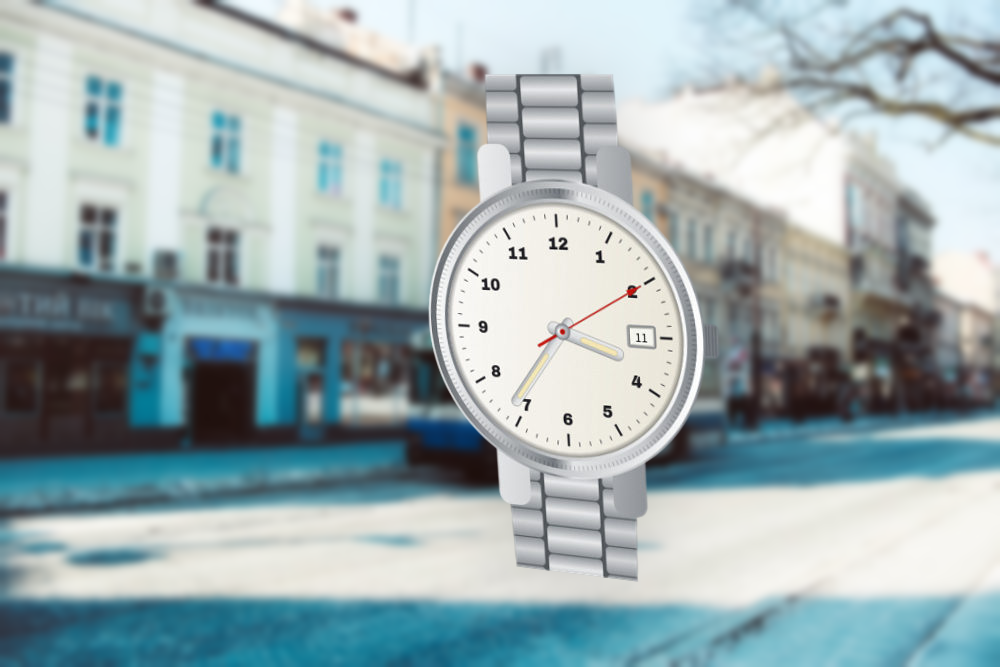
{"hour": 3, "minute": 36, "second": 10}
